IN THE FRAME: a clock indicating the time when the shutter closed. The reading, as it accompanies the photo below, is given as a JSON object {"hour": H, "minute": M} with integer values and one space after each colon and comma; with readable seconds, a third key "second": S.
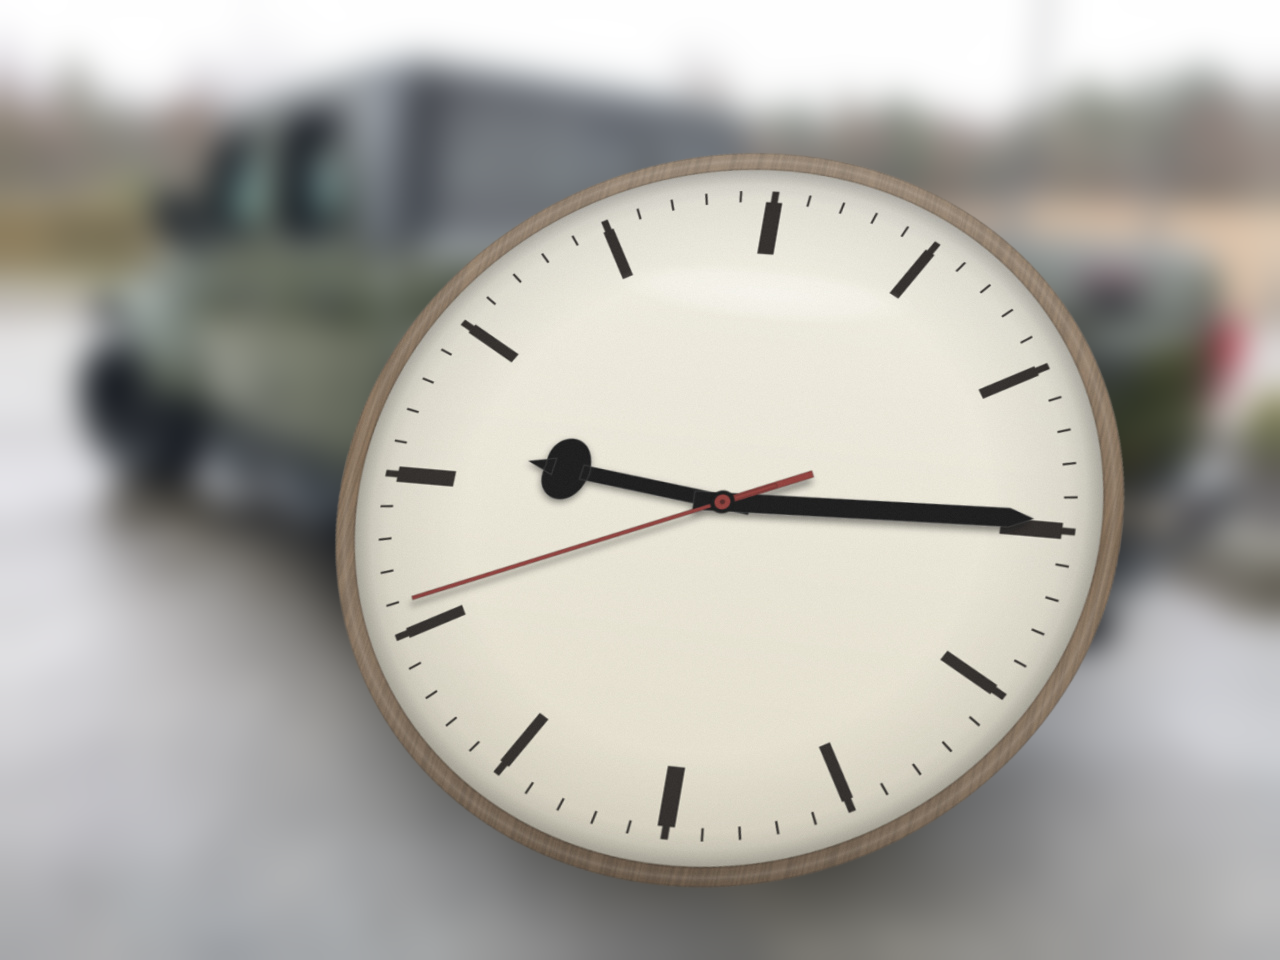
{"hour": 9, "minute": 14, "second": 41}
